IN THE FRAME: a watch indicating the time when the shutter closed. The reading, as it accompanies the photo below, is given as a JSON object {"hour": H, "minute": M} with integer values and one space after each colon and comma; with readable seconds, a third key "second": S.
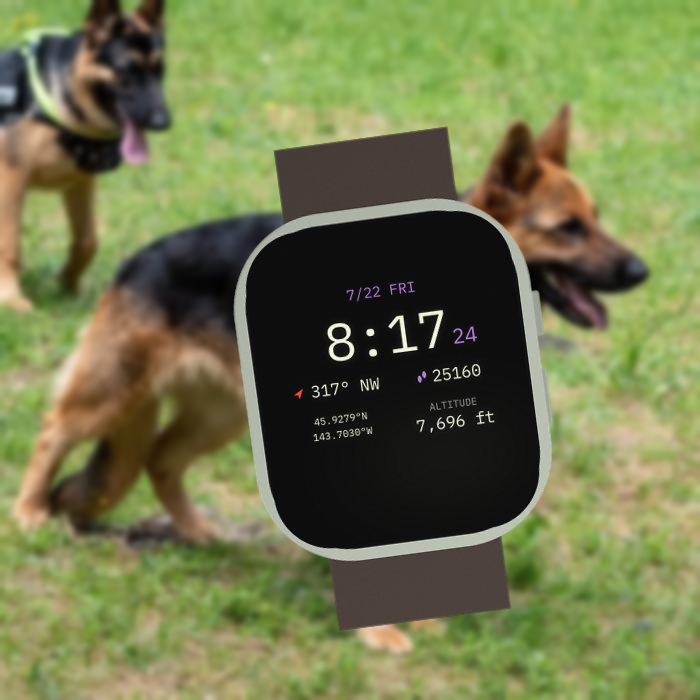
{"hour": 8, "minute": 17, "second": 24}
